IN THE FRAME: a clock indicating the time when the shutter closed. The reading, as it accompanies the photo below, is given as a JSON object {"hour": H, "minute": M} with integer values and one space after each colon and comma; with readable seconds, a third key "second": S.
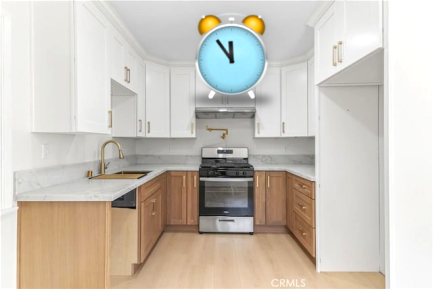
{"hour": 11, "minute": 54}
